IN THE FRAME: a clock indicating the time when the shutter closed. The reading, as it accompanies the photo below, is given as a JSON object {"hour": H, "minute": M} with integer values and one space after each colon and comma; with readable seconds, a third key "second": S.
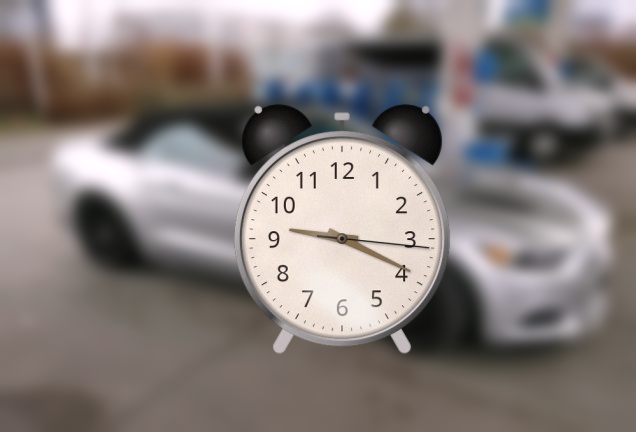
{"hour": 9, "minute": 19, "second": 16}
